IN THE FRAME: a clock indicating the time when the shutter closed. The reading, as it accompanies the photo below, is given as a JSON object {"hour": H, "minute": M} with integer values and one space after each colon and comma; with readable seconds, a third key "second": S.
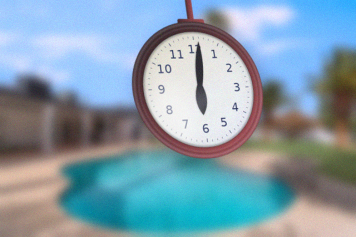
{"hour": 6, "minute": 1}
